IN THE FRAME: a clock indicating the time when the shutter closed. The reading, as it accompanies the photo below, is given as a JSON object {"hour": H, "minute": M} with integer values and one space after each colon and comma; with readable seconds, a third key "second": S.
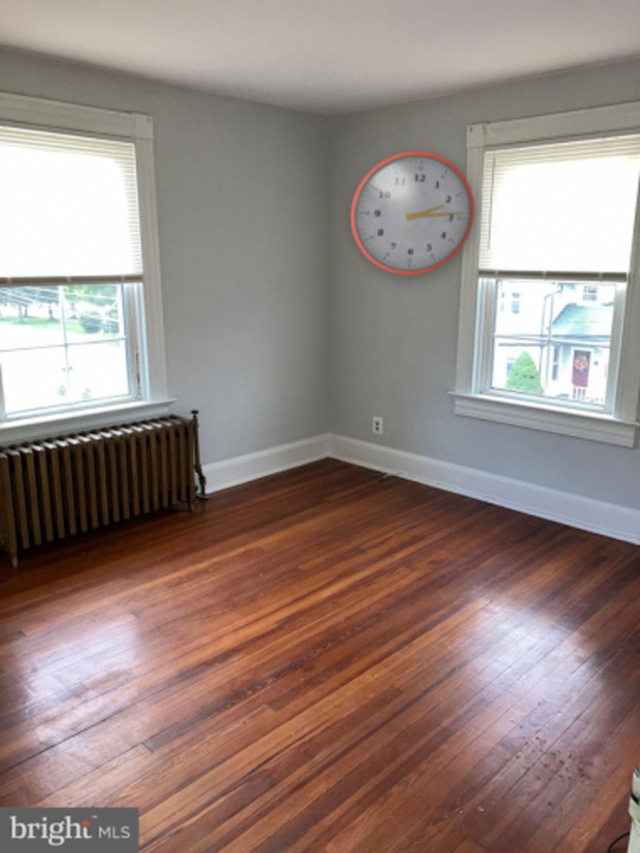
{"hour": 2, "minute": 14}
